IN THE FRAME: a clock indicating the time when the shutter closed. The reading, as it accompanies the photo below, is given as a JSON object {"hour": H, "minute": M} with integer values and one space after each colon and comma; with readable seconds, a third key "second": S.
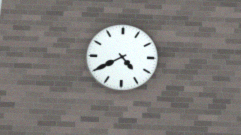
{"hour": 4, "minute": 40}
